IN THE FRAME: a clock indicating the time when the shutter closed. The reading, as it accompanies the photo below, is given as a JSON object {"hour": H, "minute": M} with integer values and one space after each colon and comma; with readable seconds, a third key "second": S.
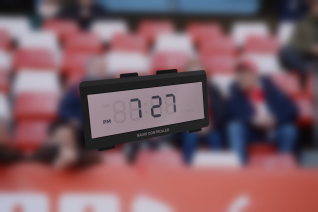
{"hour": 7, "minute": 27}
